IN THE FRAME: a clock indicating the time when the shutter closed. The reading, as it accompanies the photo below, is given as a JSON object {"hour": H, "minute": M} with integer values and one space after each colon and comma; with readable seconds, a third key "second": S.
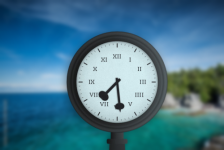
{"hour": 7, "minute": 29}
